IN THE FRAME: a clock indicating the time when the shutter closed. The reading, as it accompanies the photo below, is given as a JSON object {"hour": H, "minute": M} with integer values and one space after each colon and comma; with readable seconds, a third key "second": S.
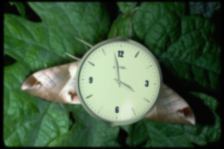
{"hour": 3, "minute": 58}
